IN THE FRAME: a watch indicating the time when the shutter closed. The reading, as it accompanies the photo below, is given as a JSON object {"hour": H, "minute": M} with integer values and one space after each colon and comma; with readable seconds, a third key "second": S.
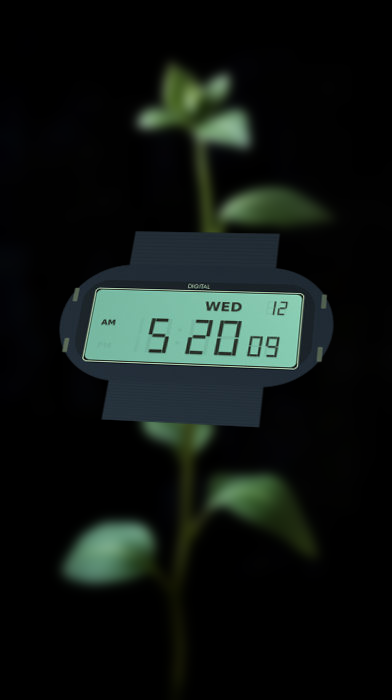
{"hour": 5, "minute": 20, "second": 9}
